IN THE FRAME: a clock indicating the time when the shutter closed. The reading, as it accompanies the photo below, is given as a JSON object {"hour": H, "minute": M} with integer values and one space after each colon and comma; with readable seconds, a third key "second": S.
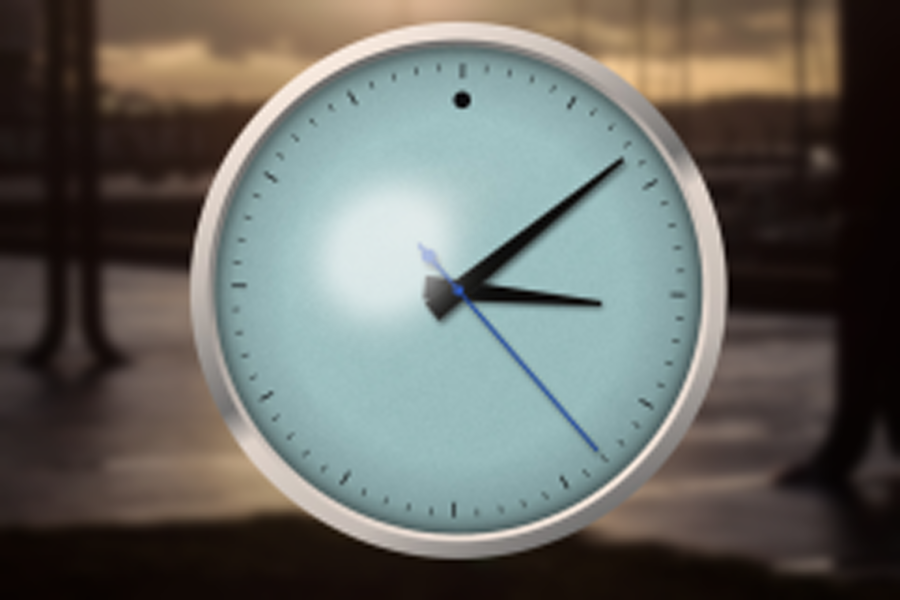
{"hour": 3, "minute": 8, "second": 23}
